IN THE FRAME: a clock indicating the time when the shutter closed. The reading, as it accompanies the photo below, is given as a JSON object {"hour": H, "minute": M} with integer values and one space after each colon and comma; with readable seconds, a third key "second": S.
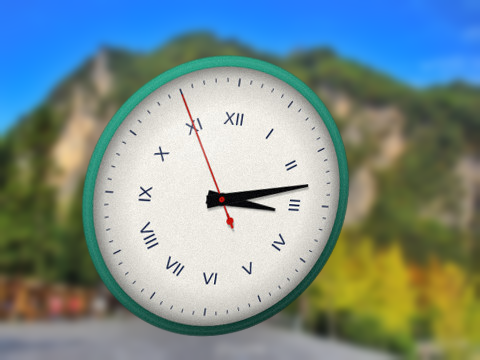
{"hour": 3, "minute": 12, "second": 55}
